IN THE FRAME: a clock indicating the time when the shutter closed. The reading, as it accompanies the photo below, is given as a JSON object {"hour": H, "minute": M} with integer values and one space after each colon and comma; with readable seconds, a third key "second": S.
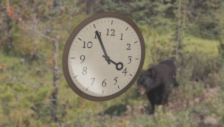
{"hour": 3, "minute": 55}
